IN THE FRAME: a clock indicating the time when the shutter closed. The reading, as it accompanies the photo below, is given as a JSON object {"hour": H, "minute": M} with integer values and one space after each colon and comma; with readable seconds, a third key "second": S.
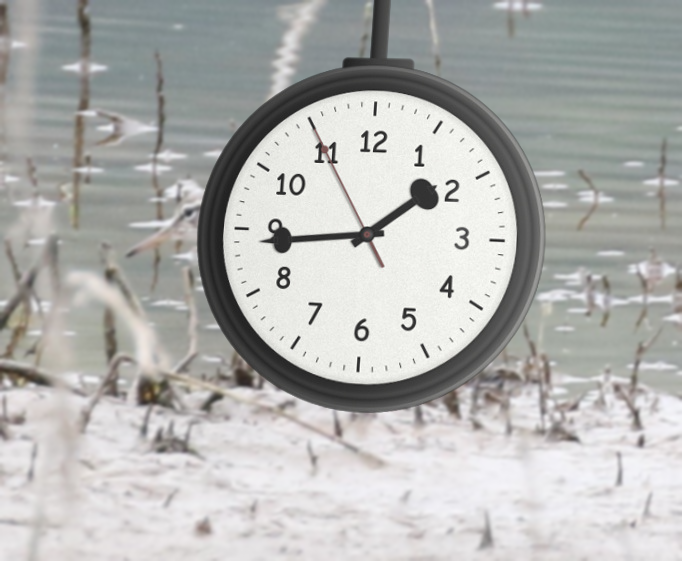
{"hour": 1, "minute": 43, "second": 55}
